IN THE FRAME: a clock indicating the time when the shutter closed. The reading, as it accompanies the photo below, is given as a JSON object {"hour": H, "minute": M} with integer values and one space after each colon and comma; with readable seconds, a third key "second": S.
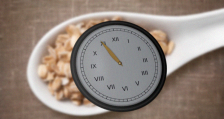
{"hour": 10, "minute": 55}
